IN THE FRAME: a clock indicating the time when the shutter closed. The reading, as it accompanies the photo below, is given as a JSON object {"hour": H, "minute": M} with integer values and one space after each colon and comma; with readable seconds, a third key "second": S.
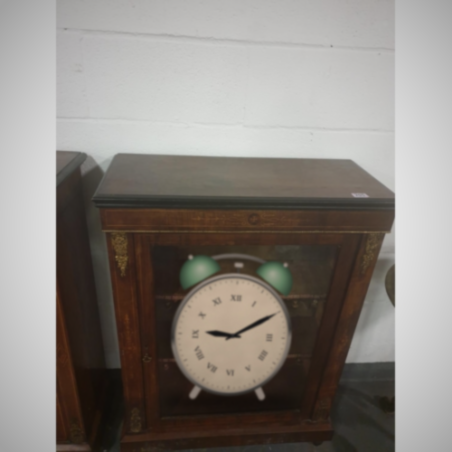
{"hour": 9, "minute": 10}
